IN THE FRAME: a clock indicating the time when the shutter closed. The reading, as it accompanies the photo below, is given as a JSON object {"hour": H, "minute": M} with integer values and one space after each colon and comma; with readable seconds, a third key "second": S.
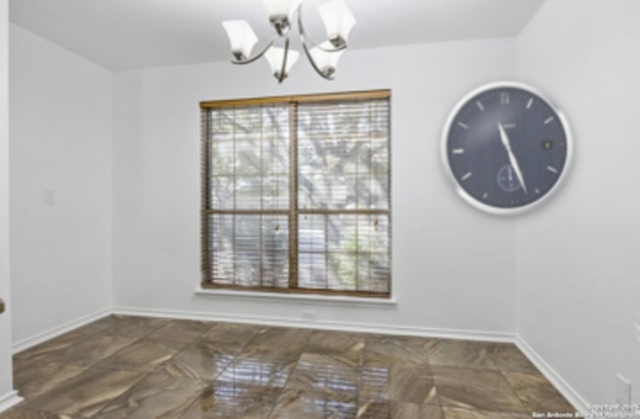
{"hour": 11, "minute": 27}
